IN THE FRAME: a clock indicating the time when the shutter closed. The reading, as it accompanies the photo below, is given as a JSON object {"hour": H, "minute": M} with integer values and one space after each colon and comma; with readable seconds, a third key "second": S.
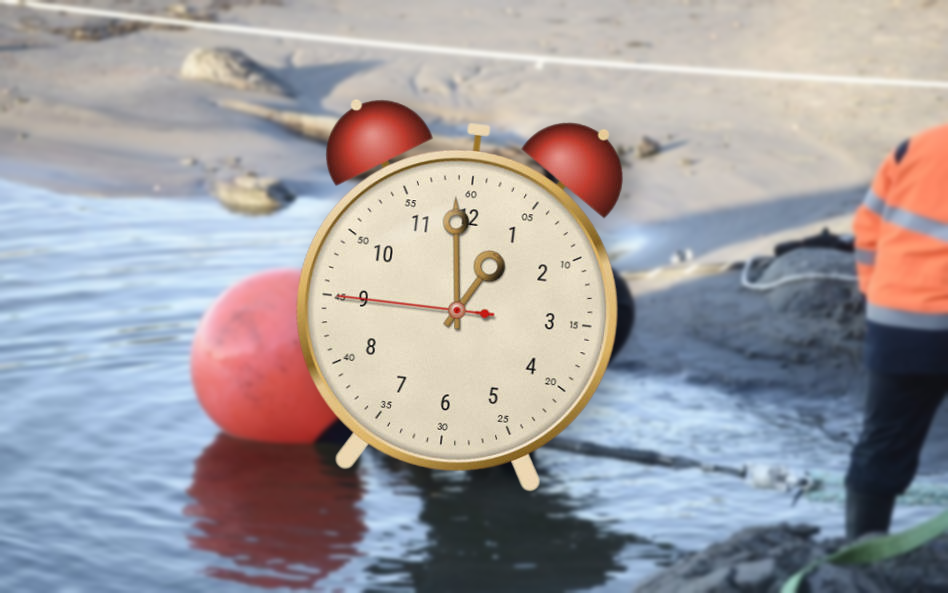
{"hour": 12, "minute": 58, "second": 45}
